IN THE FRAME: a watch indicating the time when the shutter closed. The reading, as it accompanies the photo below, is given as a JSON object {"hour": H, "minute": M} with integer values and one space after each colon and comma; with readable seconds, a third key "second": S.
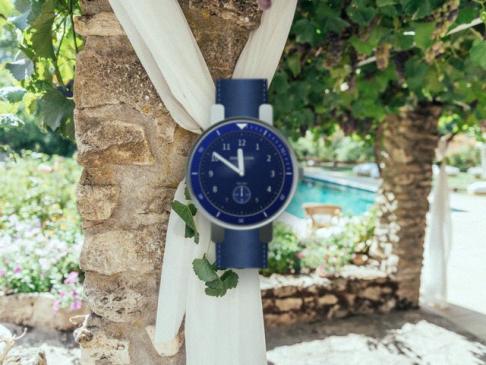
{"hour": 11, "minute": 51}
